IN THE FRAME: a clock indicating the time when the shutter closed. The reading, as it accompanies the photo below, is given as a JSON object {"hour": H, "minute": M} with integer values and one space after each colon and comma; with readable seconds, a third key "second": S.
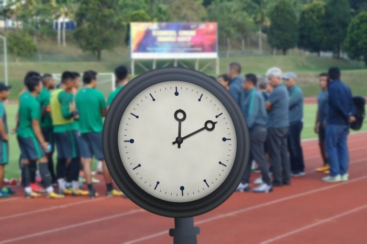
{"hour": 12, "minute": 11}
